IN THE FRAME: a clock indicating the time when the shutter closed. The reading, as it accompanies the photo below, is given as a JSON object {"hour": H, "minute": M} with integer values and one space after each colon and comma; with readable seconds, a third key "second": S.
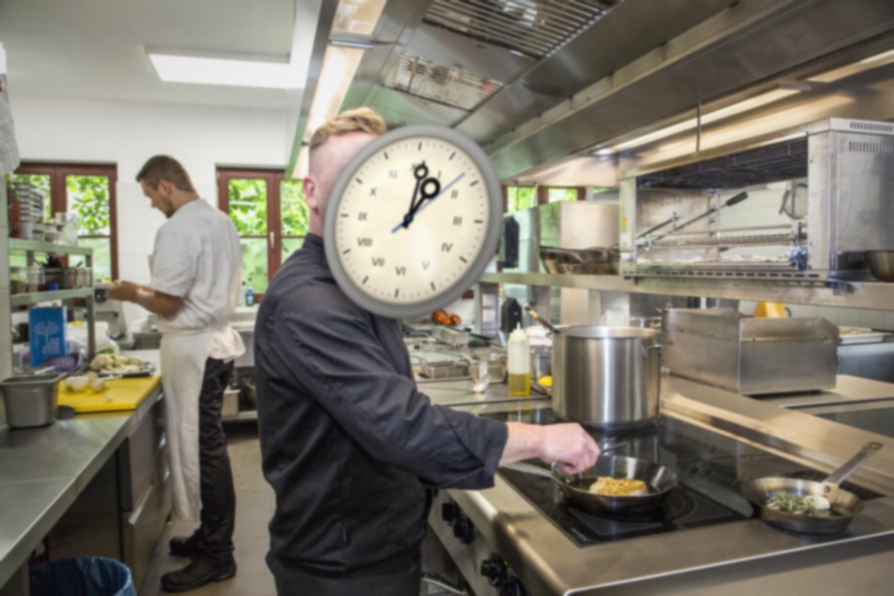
{"hour": 1, "minute": 1, "second": 8}
